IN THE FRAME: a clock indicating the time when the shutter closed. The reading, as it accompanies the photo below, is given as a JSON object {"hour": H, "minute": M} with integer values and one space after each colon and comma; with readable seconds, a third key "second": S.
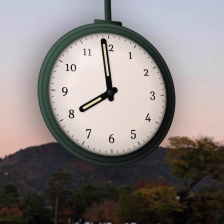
{"hour": 7, "minute": 59}
